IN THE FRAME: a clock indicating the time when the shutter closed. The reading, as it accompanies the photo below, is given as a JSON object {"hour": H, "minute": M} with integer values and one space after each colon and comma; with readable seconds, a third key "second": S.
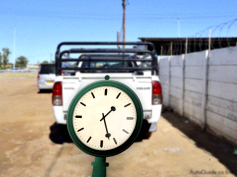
{"hour": 1, "minute": 27}
